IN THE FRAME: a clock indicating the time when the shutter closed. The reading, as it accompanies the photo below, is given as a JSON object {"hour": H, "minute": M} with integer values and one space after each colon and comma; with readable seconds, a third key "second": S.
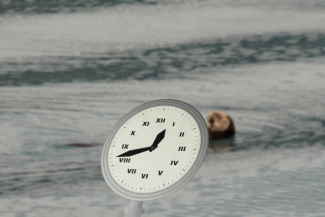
{"hour": 12, "minute": 42}
